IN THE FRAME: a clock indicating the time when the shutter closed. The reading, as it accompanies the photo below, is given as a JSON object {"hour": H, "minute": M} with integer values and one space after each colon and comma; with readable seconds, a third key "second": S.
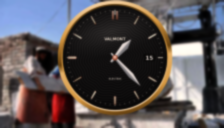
{"hour": 1, "minute": 23}
